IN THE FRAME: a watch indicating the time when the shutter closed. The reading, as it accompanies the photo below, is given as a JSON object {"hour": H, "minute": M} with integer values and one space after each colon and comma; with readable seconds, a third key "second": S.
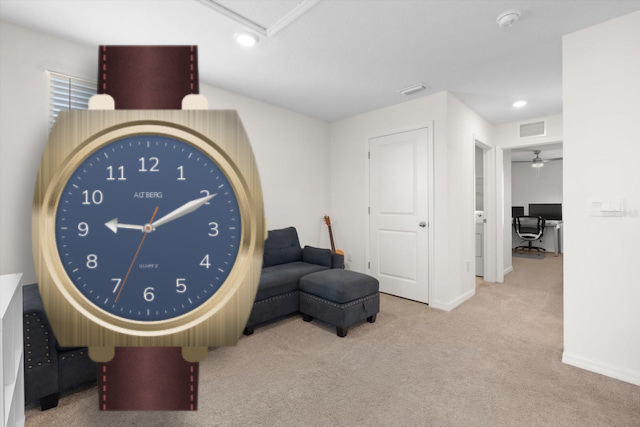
{"hour": 9, "minute": 10, "second": 34}
